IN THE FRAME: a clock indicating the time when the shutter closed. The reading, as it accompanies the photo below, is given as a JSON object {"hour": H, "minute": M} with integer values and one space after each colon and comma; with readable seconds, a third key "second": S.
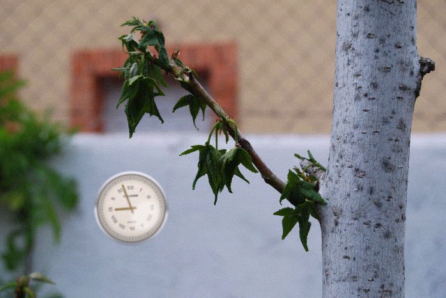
{"hour": 8, "minute": 57}
